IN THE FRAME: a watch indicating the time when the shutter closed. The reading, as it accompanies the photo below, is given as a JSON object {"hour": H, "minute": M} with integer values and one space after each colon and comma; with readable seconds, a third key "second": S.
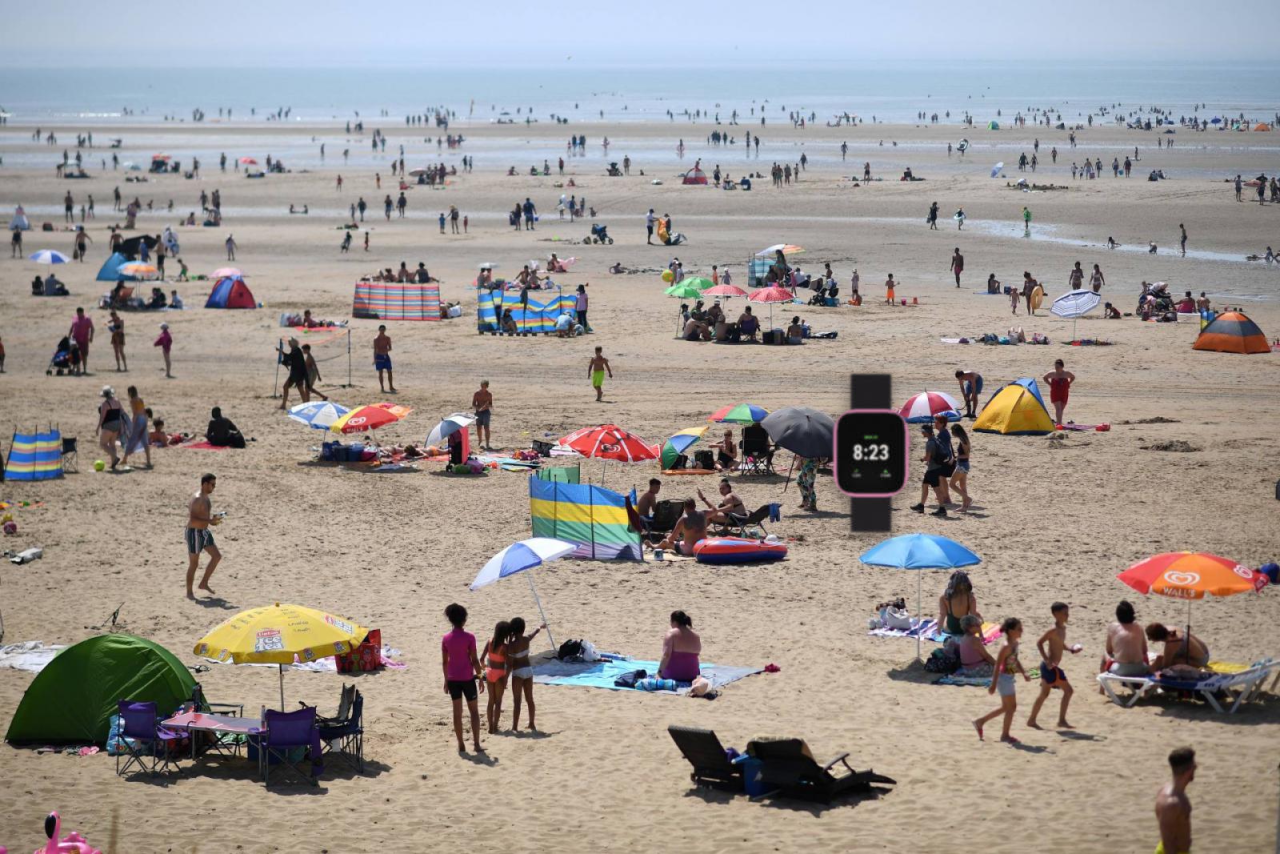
{"hour": 8, "minute": 23}
